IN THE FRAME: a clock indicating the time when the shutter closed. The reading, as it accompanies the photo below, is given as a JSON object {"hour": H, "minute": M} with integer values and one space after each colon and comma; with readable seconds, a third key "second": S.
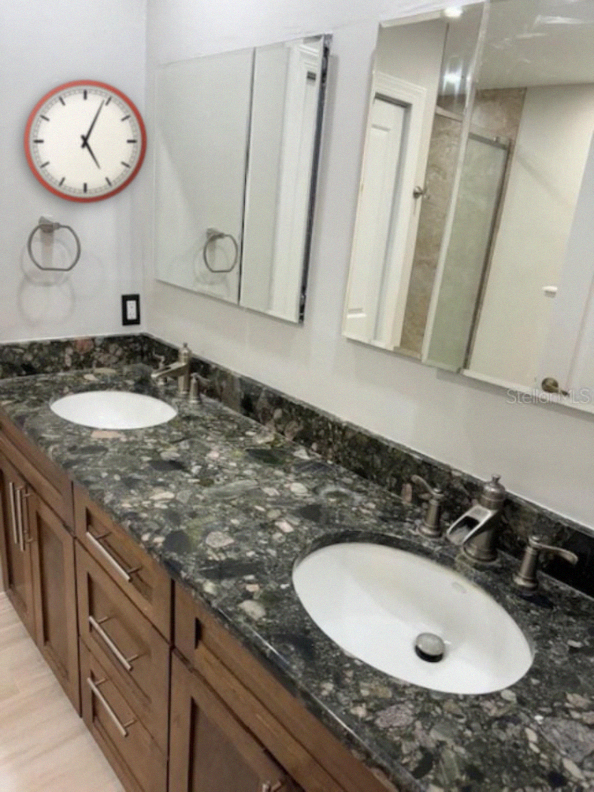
{"hour": 5, "minute": 4}
